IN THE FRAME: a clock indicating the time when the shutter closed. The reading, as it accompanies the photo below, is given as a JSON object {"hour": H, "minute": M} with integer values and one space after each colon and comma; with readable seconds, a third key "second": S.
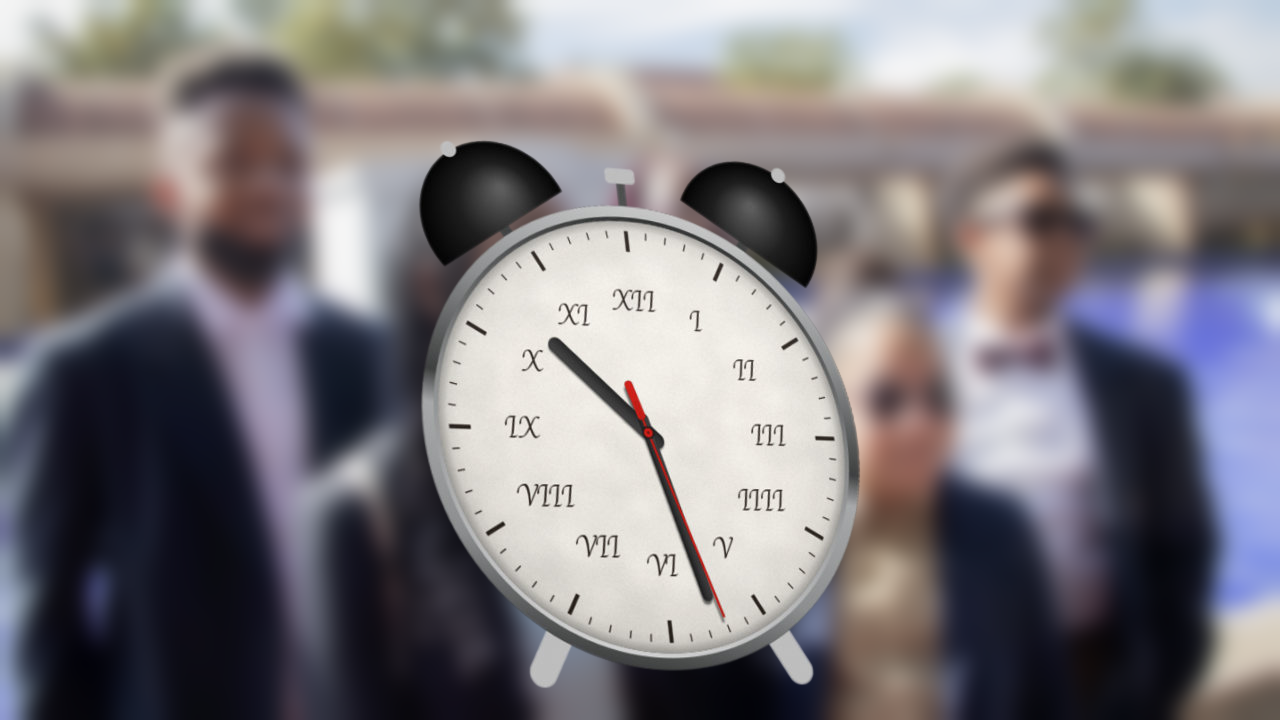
{"hour": 10, "minute": 27, "second": 27}
